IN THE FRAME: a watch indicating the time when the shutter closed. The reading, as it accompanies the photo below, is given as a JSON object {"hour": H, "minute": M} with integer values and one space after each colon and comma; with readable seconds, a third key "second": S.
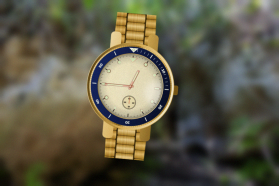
{"hour": 12, "minute": 45}
